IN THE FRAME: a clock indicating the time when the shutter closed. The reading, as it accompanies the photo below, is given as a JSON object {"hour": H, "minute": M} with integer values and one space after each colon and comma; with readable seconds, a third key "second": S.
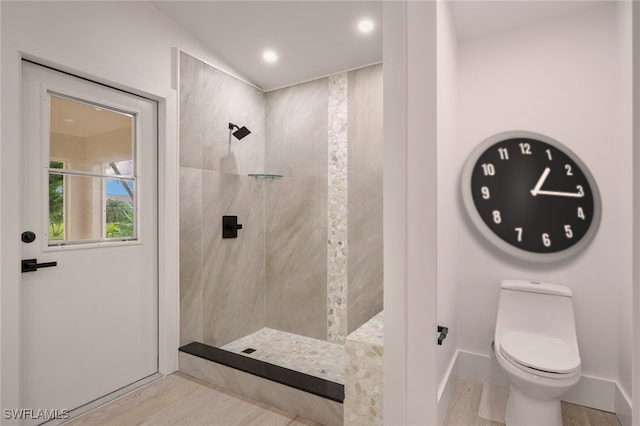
{"hour": 1, "minute": 16}
